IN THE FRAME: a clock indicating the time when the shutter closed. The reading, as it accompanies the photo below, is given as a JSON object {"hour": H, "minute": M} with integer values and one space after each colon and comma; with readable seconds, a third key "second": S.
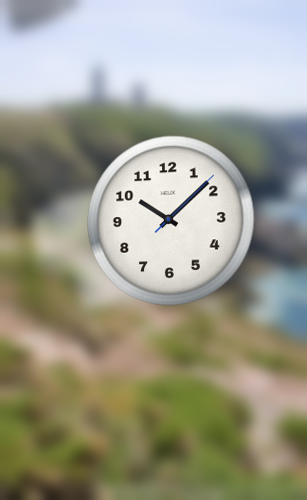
{"hour": 10, "minute": 8, "second": 8}
